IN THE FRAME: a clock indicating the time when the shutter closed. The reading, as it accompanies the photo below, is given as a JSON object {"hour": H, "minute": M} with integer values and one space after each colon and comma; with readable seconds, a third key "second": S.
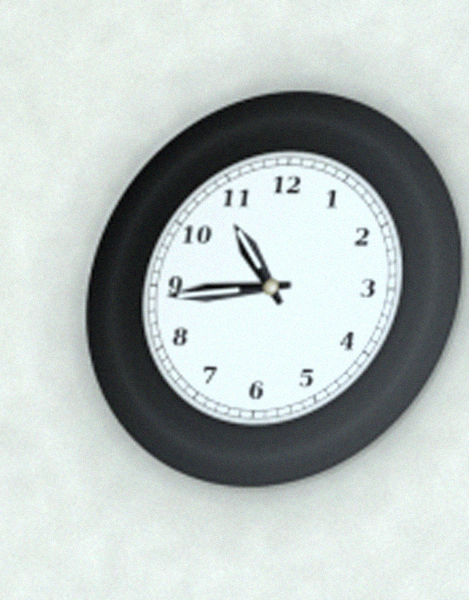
{"hour": 10, "minute": 44}
